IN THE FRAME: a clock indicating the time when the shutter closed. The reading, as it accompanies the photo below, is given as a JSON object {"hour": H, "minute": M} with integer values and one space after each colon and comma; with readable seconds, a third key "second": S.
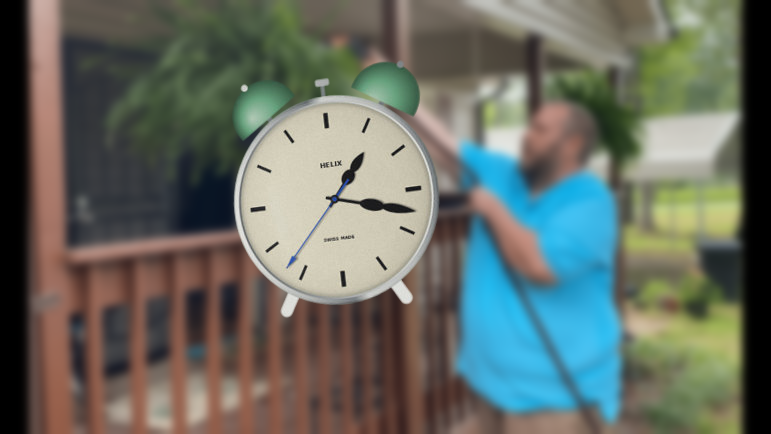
{"hour": 1, "minute": 17, "second": 37}
